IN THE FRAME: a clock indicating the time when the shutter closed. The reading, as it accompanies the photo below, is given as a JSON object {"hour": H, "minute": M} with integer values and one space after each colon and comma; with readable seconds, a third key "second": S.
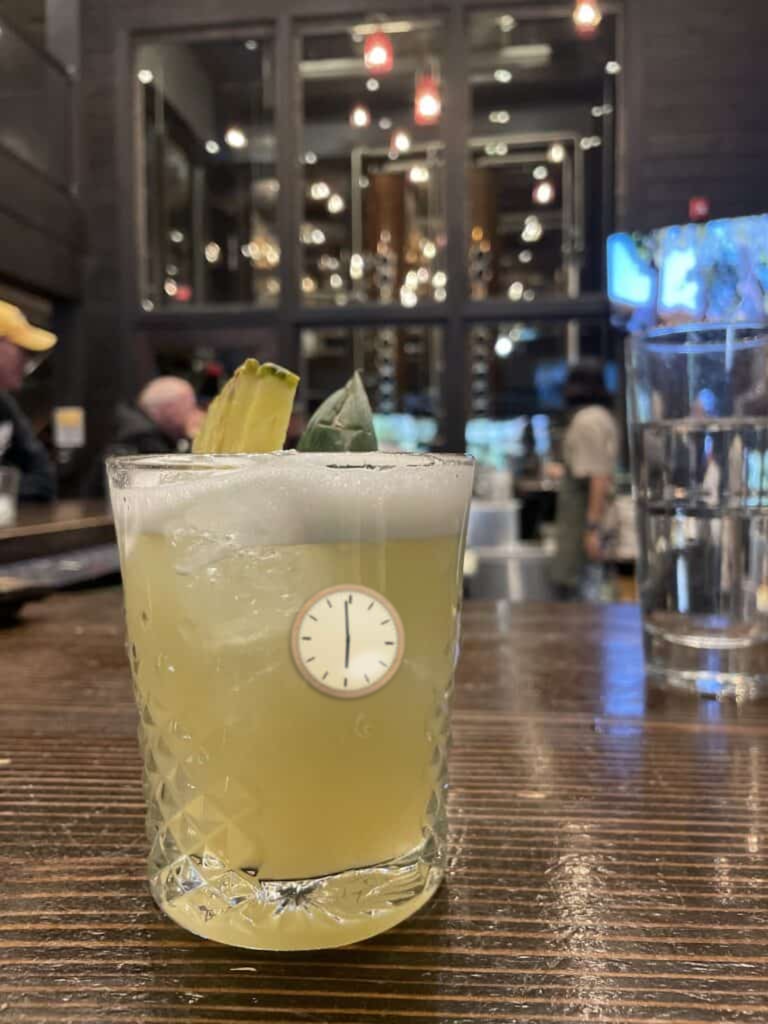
{"hour": 5, "minute": 59}
